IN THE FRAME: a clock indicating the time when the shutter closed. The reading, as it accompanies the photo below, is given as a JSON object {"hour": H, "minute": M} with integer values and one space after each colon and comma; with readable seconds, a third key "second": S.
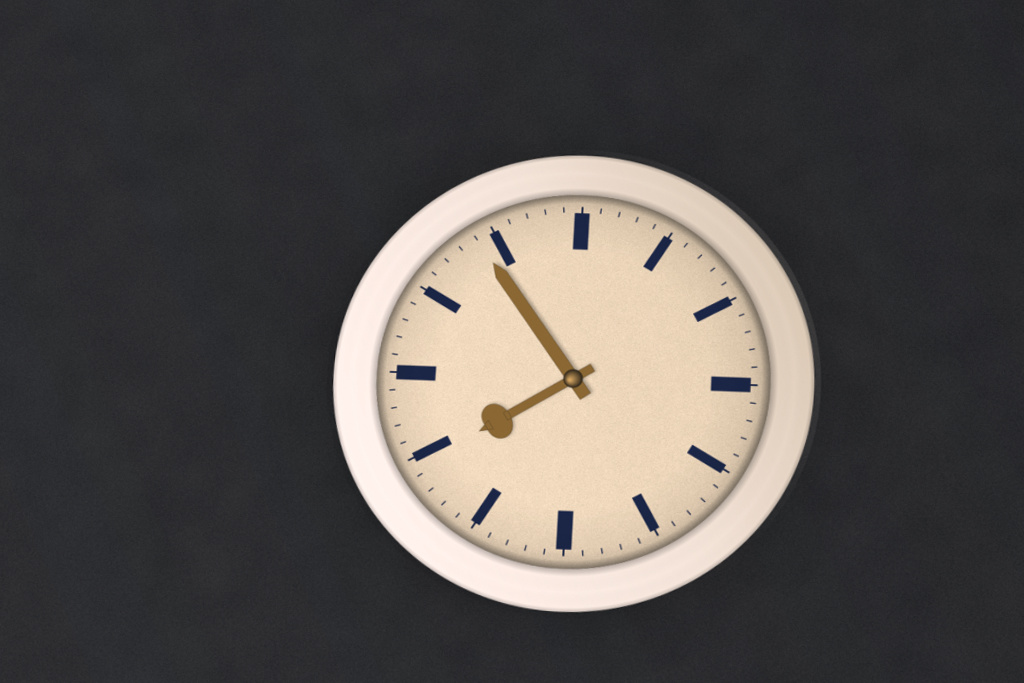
{"hour": 7, "minute": 54}
